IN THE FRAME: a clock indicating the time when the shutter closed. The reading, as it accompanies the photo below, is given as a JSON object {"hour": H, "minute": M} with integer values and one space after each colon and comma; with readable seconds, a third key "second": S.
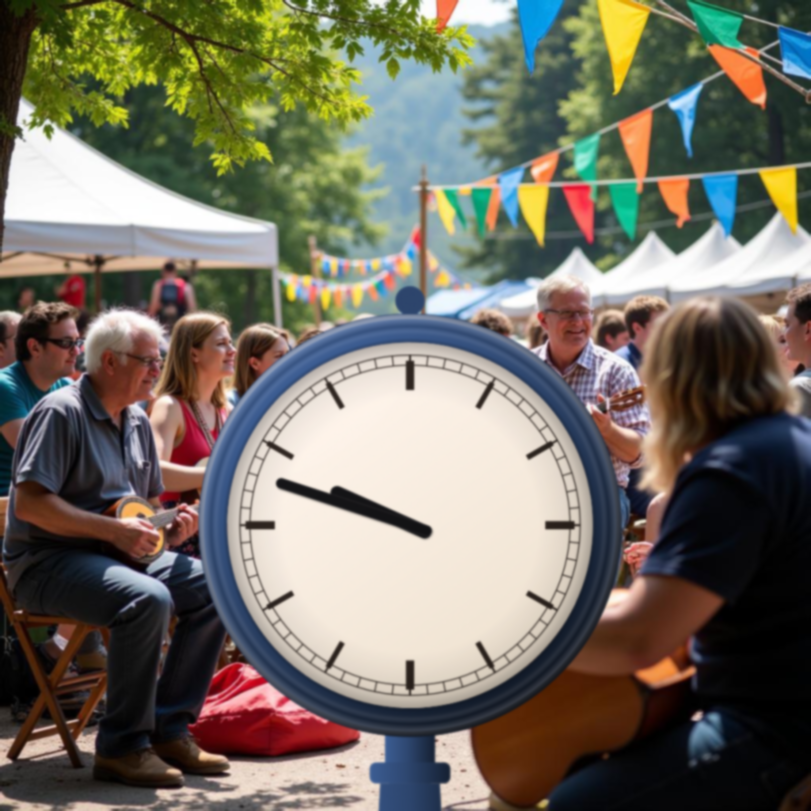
{"hour": 9, "minute": 48}
